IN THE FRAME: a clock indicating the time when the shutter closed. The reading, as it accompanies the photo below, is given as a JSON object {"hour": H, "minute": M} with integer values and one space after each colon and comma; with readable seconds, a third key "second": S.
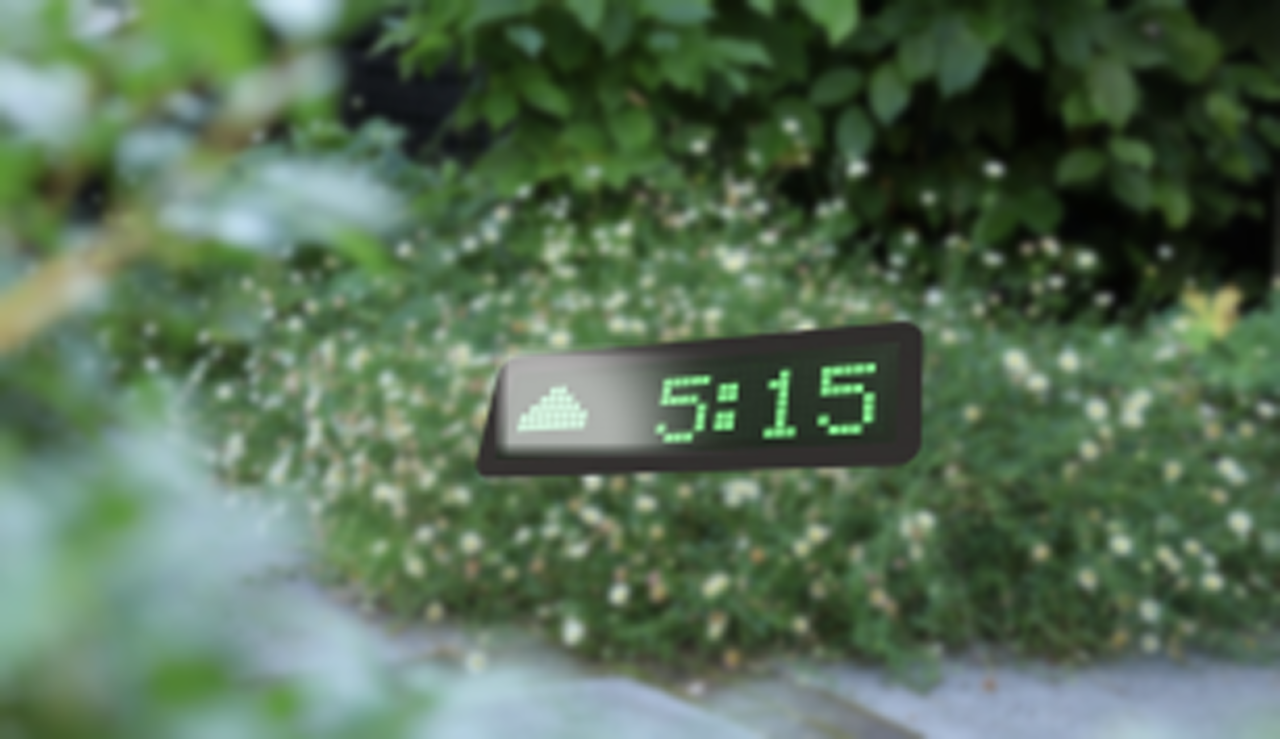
{"hour": 5, "minute": 15}
